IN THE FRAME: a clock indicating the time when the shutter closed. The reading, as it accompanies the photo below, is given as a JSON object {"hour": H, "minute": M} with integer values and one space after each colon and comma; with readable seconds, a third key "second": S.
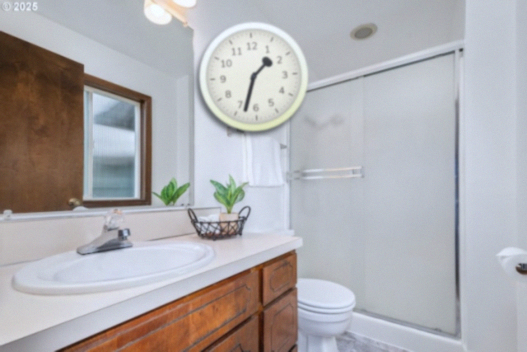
{"hour": 1, "minute": 33}
